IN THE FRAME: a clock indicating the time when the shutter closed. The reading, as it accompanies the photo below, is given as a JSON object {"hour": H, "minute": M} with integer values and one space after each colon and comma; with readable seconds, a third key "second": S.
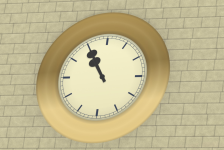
{"hour": 10, "minute": 55}
